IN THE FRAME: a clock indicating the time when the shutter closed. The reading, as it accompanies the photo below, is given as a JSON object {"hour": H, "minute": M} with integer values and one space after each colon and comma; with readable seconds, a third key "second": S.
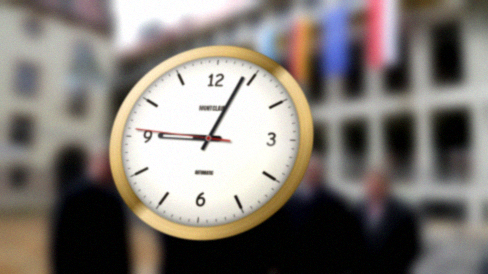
{"hour": 9, "minute": 3, "second": 46}
